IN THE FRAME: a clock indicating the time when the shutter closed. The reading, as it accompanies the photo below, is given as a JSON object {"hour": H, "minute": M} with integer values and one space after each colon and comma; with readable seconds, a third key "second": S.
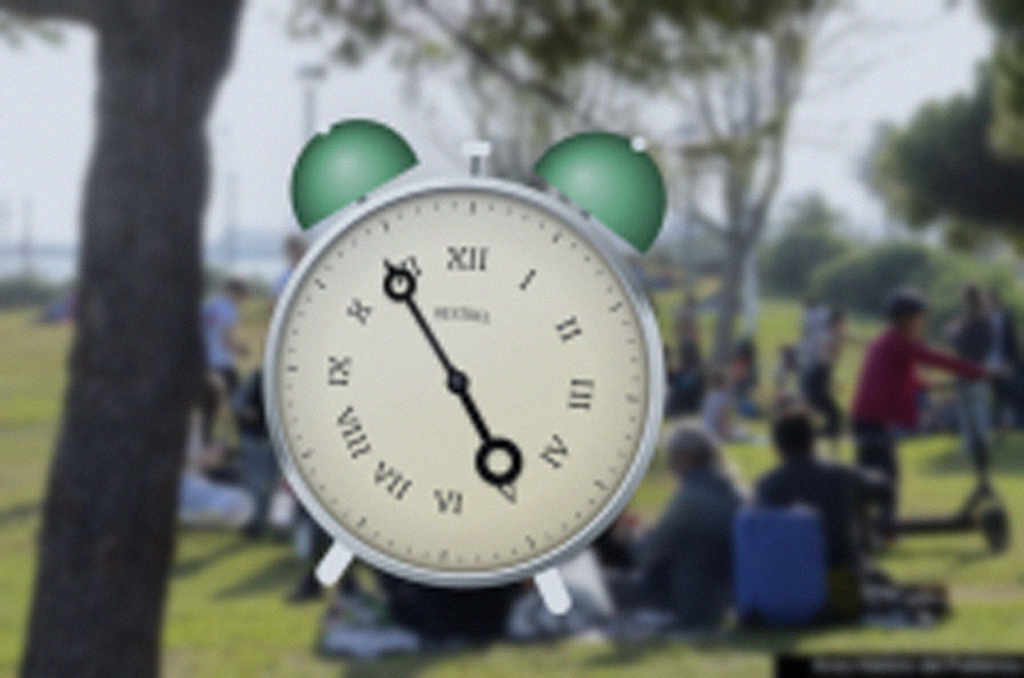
{"hour": 4, "minute": 54}
